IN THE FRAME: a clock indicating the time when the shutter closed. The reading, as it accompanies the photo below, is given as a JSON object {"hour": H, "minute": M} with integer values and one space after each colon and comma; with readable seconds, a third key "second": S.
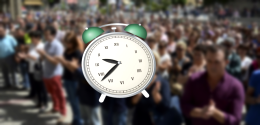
{"hour": 9, "minute": 38}
